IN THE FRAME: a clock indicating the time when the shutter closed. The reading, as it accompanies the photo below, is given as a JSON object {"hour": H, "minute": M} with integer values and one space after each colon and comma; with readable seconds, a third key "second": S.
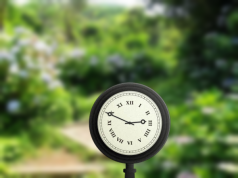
{"hour": 2, "minute": 49}
